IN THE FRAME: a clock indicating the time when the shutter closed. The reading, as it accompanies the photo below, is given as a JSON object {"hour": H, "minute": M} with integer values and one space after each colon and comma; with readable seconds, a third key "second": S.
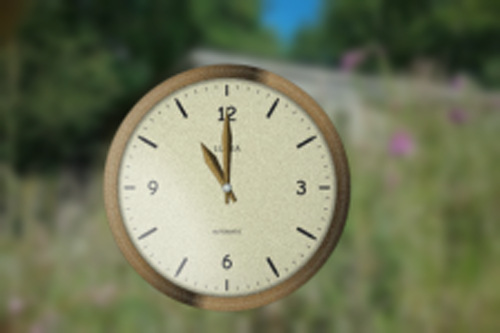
{"hour": 11, "minute": 0}
